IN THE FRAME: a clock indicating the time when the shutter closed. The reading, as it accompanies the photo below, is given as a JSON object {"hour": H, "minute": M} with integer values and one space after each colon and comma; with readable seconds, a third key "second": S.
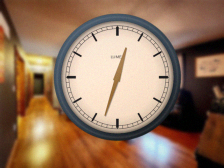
{"hour": 12, "minute": 33}
